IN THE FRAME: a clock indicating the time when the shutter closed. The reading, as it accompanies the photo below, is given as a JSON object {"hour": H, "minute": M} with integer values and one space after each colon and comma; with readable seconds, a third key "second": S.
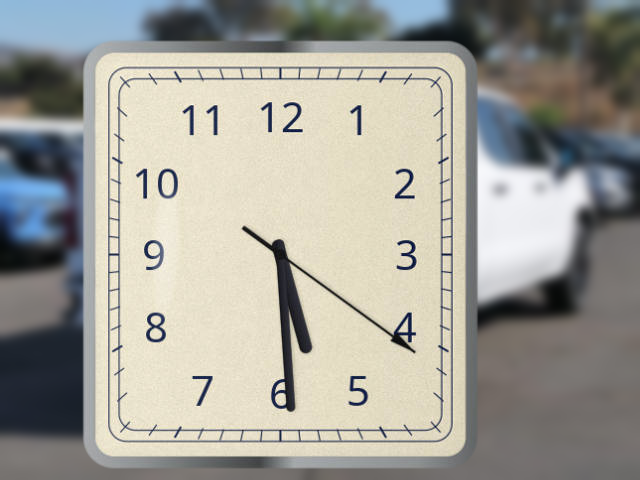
{"hour": 5, "minute": 29, "second": 21}
